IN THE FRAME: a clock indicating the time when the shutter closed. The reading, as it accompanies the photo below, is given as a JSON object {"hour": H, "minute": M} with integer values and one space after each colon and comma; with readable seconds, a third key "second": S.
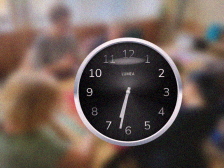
{"hour": 6, "minute": 32}
